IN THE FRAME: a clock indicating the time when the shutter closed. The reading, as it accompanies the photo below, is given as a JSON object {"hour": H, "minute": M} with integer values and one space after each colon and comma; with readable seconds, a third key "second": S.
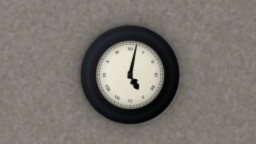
{"hour": 5, "minute": 2}
